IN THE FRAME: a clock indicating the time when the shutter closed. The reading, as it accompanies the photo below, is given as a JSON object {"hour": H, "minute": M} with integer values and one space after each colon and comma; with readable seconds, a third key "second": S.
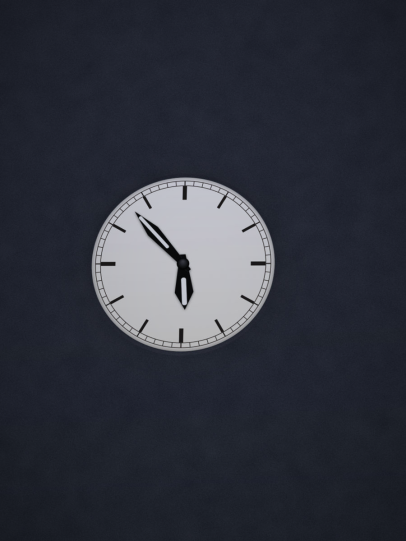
{"hour": 5, "minute": 53}
